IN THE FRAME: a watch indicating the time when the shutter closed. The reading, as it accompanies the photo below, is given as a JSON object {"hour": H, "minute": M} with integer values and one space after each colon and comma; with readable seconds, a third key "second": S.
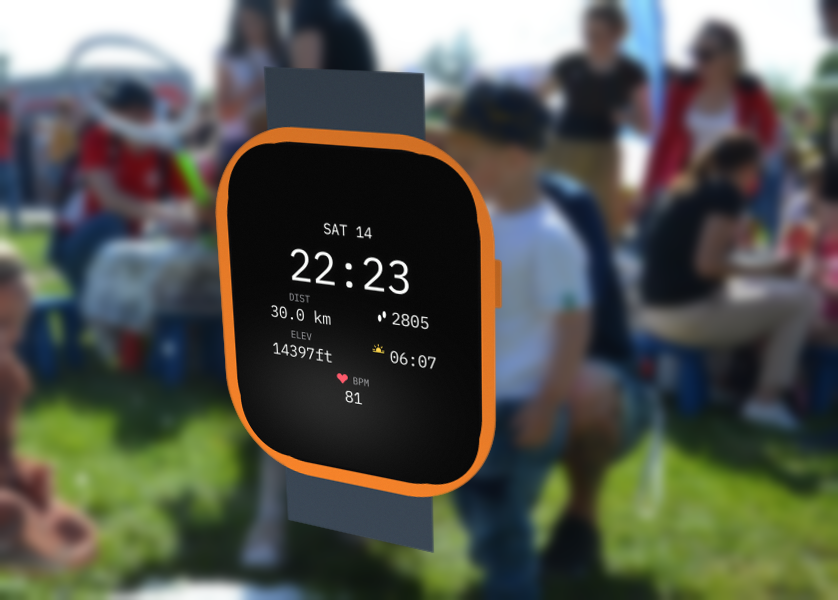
{"hour": 22, "minute": 23}
